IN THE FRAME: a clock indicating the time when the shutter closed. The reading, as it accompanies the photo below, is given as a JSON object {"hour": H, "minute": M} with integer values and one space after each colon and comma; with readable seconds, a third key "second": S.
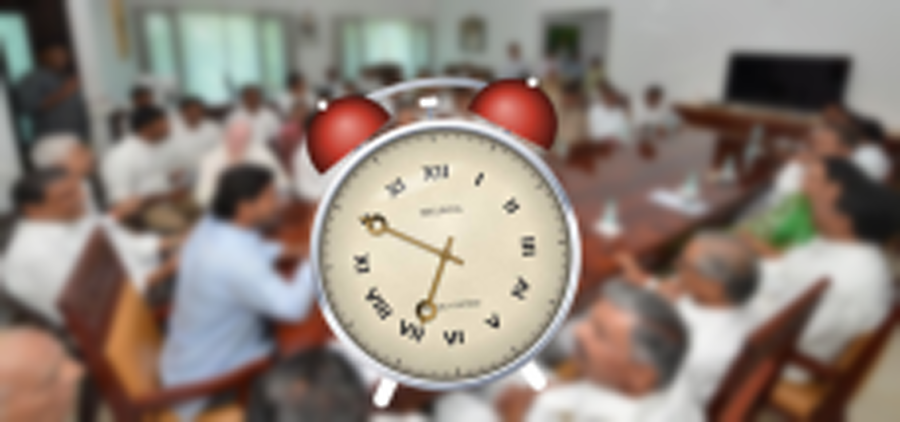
{"hour": 6, "minute": 50}
